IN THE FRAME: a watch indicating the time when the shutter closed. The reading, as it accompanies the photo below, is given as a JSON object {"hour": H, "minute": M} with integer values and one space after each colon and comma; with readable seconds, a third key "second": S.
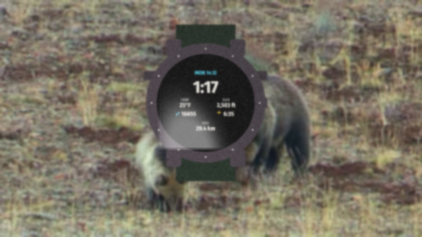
{"hour": 1, "minute": 17}
